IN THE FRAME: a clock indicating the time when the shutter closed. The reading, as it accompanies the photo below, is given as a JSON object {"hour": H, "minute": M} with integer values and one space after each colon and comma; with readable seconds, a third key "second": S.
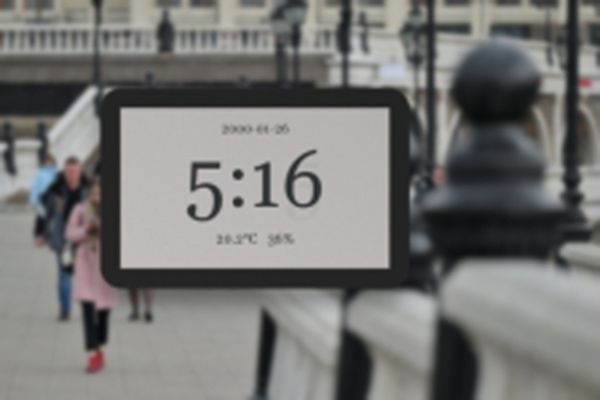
{"hour": 5, "minute": 16}
